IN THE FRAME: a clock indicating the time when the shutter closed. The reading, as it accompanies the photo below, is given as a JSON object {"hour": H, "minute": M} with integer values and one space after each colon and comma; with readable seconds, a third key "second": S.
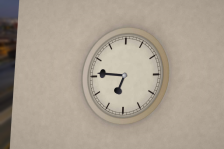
{"hour": 6, "minute": 46}
